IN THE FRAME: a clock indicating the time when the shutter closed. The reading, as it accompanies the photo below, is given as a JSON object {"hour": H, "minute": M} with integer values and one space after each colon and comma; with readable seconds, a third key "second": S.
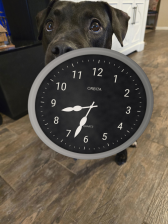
{"hour": 8, "minute": 33}
